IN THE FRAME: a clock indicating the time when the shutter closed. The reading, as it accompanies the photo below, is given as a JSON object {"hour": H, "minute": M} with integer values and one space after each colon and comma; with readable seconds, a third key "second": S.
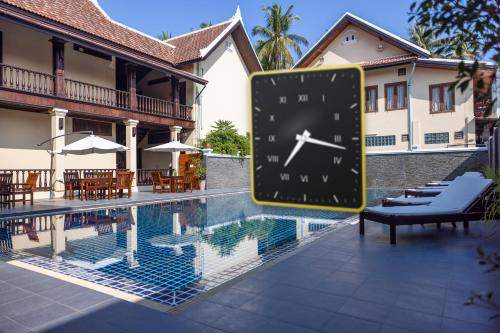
{"hour": 7, "minute": 17}
